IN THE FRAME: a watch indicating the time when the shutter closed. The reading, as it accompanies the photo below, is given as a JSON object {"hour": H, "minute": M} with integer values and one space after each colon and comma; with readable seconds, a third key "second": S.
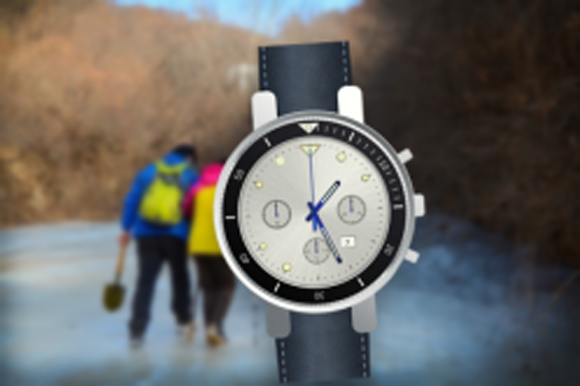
{"hour": 1, "minute": 26}
